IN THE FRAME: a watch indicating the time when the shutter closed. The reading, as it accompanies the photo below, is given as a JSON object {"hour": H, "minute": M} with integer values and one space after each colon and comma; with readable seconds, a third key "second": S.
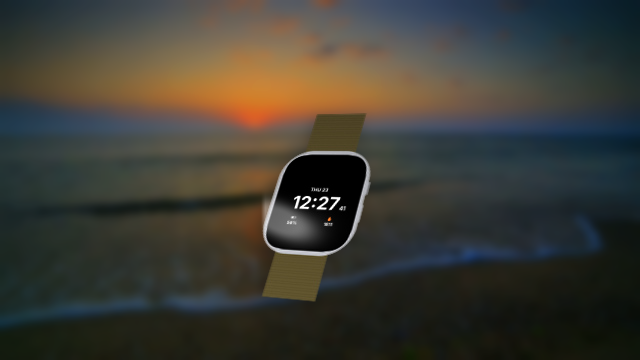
{"hour": 12, "minute": 27}
